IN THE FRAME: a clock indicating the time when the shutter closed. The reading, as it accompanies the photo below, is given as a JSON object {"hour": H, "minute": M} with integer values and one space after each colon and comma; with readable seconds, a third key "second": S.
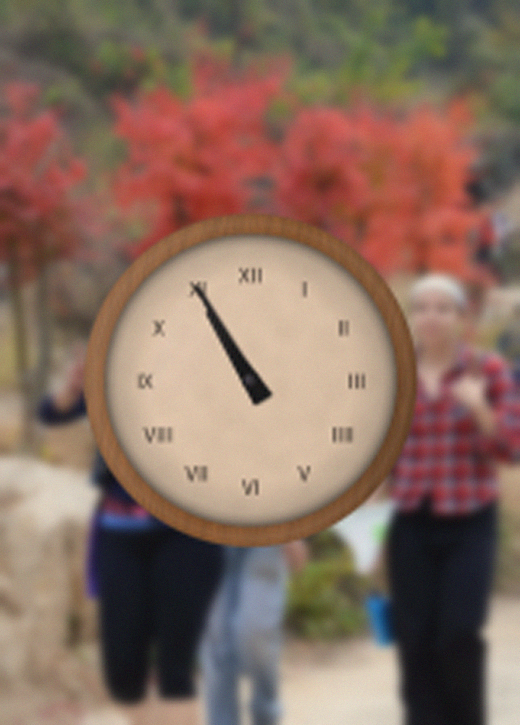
{"hour": 10, "minute": 55}
